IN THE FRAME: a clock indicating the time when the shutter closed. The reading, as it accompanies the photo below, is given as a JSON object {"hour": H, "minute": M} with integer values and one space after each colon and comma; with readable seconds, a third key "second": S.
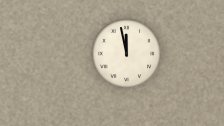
{"hour": 11, "minute": 58}
